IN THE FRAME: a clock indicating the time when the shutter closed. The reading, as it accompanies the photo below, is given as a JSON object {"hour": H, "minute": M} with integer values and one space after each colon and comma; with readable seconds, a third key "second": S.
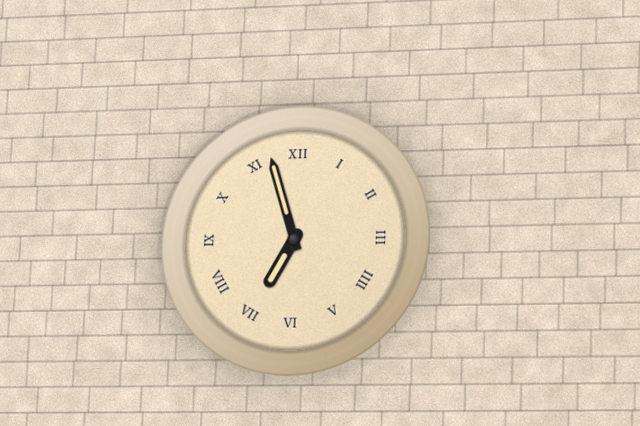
{"hour": 6, "minute": 57}
